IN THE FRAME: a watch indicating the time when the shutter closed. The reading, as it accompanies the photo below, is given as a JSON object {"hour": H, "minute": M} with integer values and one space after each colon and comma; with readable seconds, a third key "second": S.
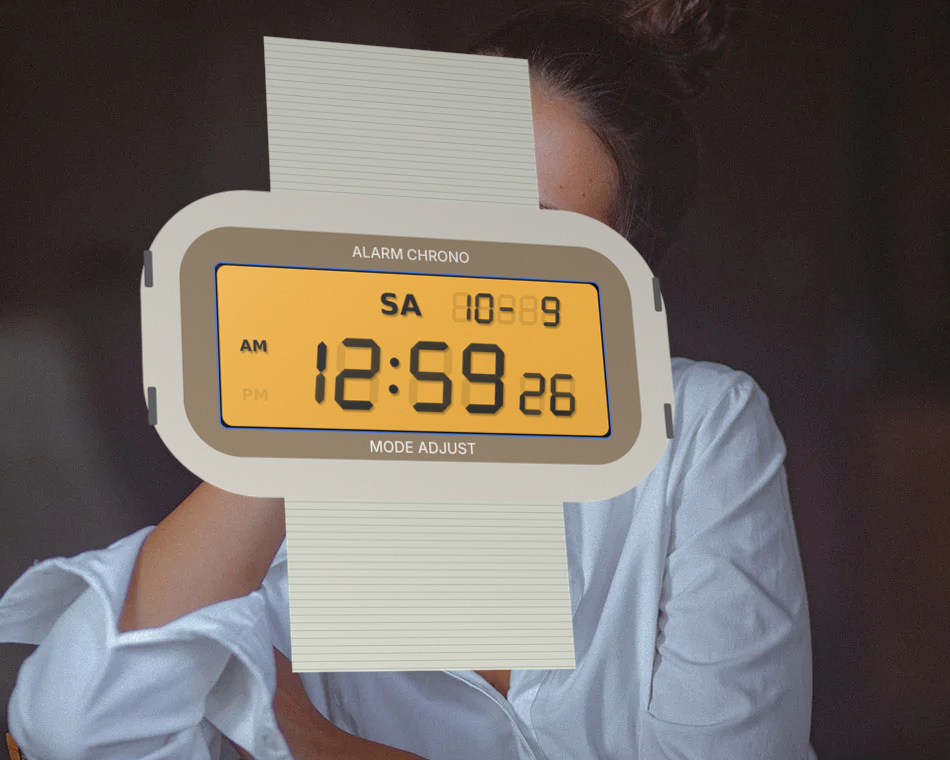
{"hour": 12, "minute": 59, "second": 26}
